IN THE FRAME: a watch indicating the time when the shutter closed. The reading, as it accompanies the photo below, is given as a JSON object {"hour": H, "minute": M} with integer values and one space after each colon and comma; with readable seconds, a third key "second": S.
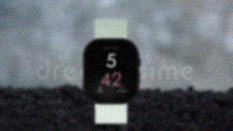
{"hour": 5, "minute": 42}
